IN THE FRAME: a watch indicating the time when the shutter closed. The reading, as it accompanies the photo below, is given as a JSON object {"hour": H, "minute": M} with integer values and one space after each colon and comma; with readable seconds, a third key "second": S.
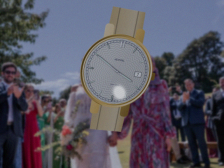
{"hour": 3, "minute": 50}
